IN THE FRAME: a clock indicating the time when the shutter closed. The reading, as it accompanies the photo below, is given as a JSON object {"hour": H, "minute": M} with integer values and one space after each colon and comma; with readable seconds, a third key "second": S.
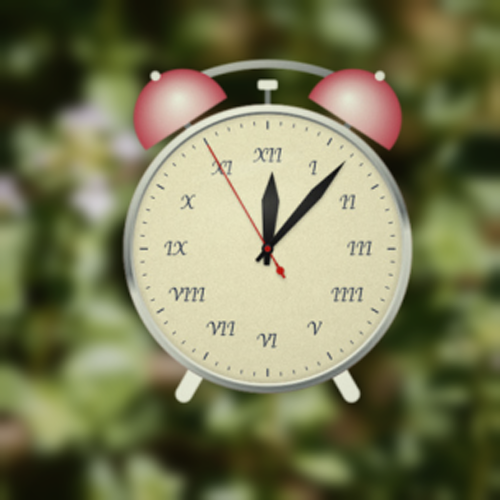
{"hour": 12, "minute": 6, "second": 55}
